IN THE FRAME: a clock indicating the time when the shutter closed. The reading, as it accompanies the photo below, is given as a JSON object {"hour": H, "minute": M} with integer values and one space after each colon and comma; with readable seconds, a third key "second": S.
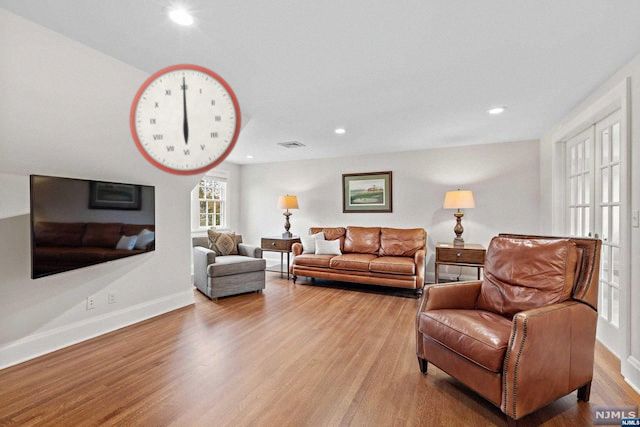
{"hour": 6, "minute": 0}
